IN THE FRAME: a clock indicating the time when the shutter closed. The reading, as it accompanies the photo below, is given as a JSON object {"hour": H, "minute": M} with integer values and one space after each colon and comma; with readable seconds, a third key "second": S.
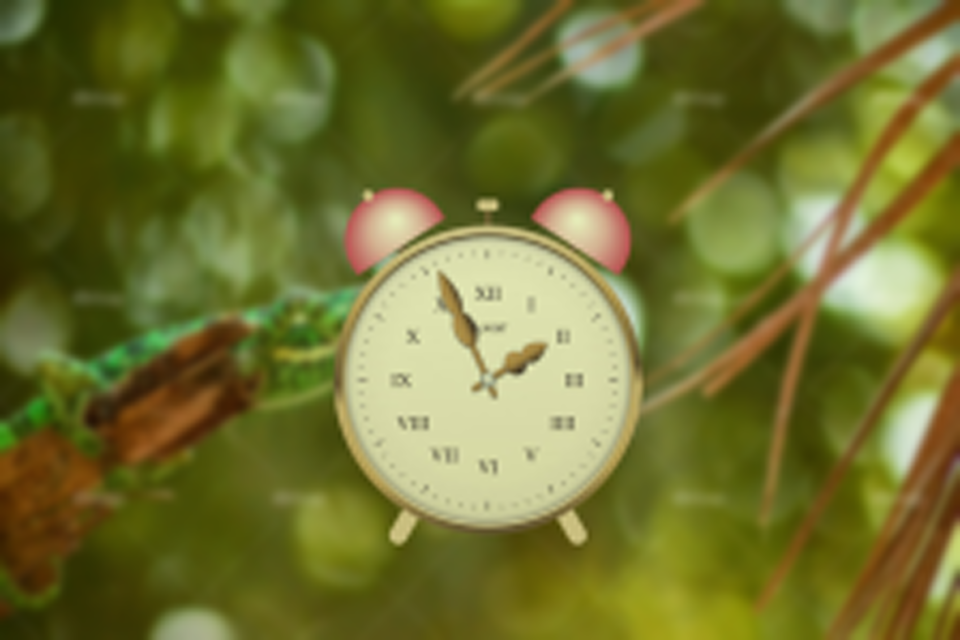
{"hour": 1, "minute": 56}
